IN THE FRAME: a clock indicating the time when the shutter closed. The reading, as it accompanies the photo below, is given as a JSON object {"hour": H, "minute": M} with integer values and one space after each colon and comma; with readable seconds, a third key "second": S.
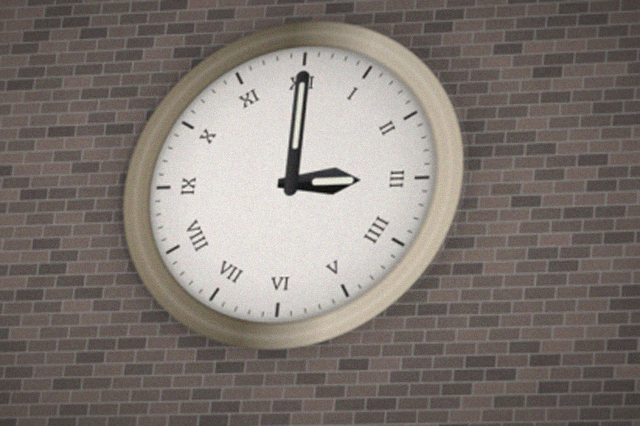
{"hour": 3, "minute": 0}
